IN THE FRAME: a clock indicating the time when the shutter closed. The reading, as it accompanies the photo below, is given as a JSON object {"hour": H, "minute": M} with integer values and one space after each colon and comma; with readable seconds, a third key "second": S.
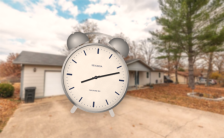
{"hour": 8, "minute": 12}
